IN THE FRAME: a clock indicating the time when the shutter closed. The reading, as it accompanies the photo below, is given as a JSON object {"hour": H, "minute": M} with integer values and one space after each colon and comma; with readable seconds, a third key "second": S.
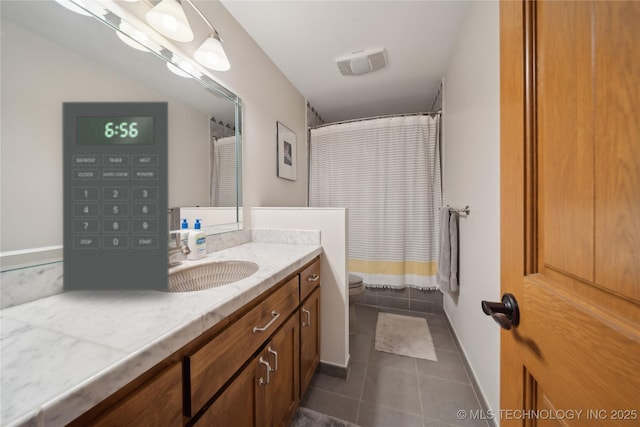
{"hour": 6, "minute": 56}
